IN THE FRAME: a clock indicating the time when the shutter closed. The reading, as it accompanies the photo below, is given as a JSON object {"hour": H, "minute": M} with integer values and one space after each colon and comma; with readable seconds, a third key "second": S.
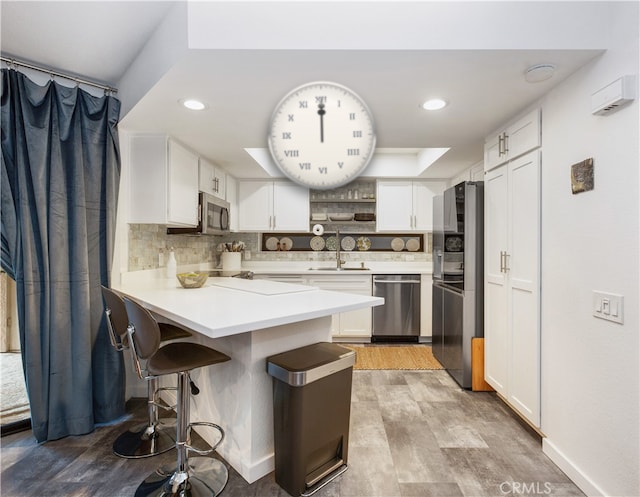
{"hour": 12, "minute": 0}
